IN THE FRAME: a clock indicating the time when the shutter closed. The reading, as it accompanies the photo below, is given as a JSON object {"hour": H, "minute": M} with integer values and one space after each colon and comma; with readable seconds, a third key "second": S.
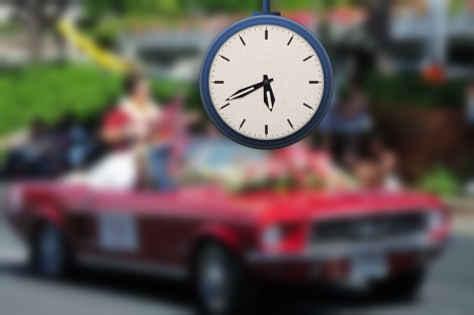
{"hour": 5, "minute": 41}
